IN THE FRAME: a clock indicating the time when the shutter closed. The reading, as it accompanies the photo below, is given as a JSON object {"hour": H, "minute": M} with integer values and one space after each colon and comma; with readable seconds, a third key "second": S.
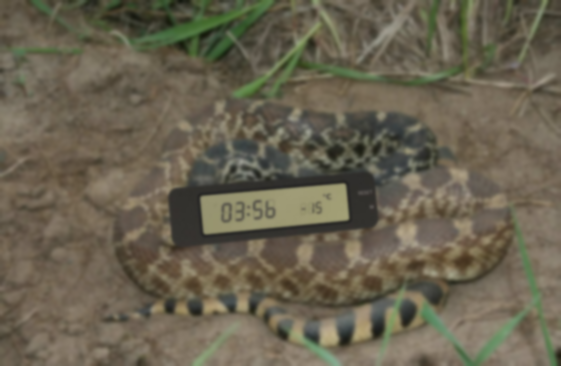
{"hour": 3, "minute": 56}
